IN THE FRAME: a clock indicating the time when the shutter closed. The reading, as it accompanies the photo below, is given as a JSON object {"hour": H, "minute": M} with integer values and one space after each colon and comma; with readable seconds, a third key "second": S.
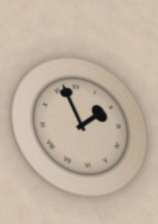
{"hour": 1, "minute": 57}
